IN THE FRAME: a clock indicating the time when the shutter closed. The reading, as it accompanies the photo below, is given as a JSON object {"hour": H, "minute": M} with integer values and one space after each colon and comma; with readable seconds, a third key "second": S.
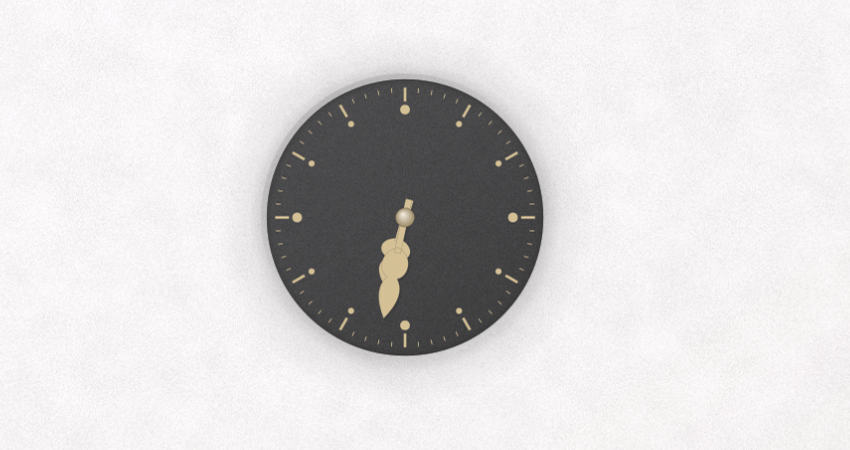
{"hour": 6, "minute": 32}
